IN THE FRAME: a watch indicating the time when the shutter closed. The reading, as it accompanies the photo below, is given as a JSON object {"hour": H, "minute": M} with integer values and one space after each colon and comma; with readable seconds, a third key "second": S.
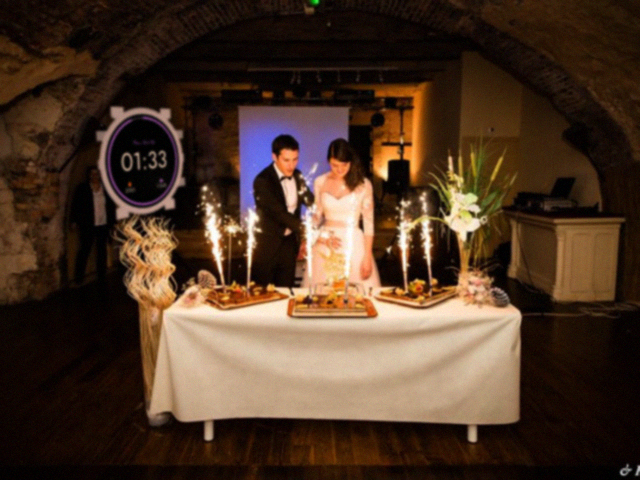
{"hour": 1, "minute": 33}
